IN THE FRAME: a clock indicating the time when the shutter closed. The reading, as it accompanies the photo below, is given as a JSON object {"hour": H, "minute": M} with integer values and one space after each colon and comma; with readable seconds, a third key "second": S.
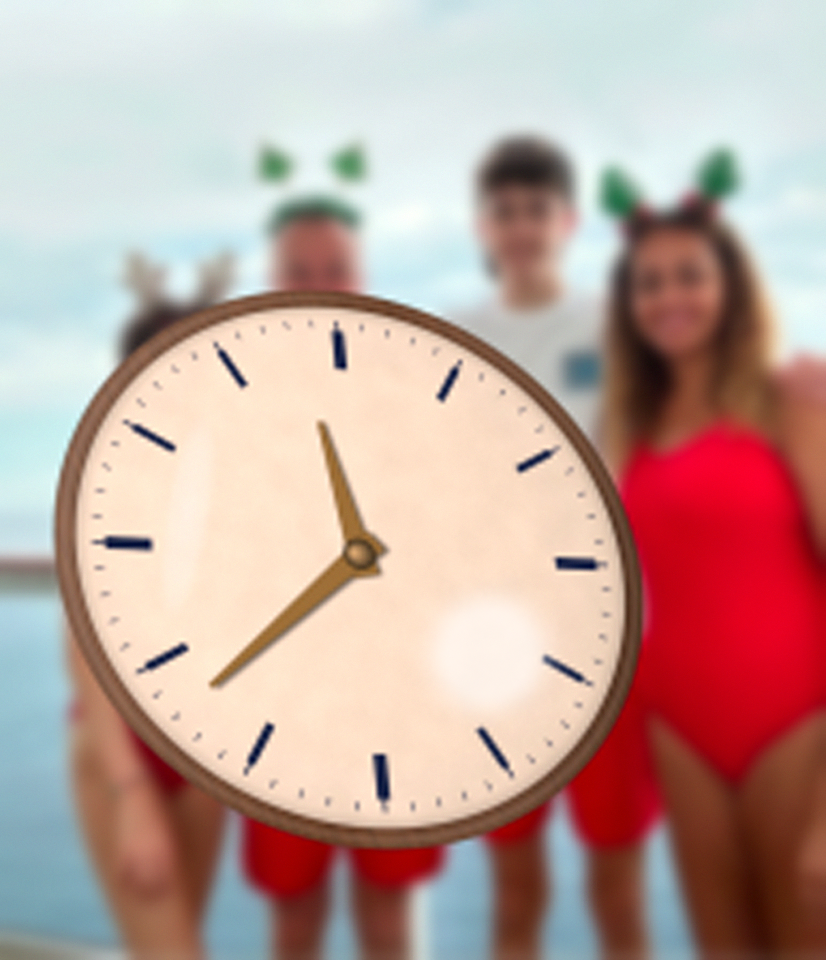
{"hour": 11, "minute": 38}
